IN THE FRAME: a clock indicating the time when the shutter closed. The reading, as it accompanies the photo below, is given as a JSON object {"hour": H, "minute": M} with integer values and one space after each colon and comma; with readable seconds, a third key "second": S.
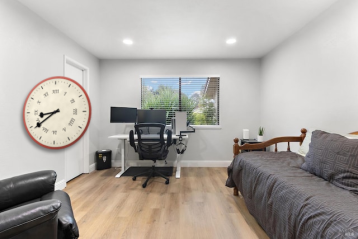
{"hour": 8, "minute": 39}
